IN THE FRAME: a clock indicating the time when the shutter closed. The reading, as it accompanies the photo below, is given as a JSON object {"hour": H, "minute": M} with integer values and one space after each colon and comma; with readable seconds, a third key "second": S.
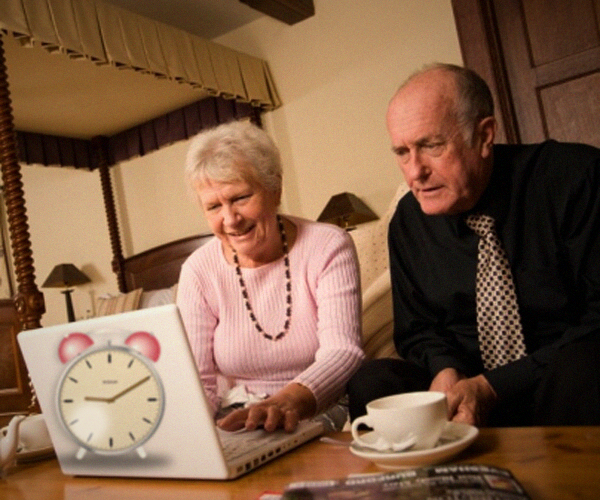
{"hour": 9, "minute": 10}
